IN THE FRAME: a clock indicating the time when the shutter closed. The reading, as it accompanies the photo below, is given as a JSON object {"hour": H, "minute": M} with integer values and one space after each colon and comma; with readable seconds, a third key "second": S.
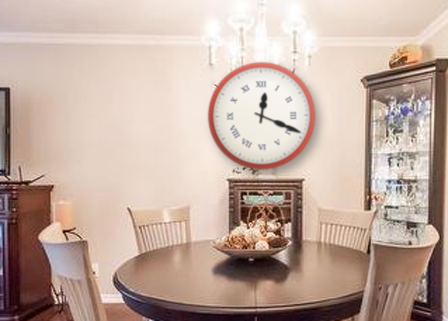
{"hour": 12, "minute": 19}
